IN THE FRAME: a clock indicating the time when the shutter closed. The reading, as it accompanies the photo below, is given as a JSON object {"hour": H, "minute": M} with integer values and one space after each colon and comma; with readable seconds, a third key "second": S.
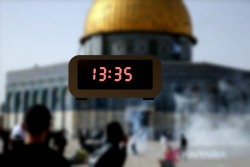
{"hour": 13, "minute": 35}
